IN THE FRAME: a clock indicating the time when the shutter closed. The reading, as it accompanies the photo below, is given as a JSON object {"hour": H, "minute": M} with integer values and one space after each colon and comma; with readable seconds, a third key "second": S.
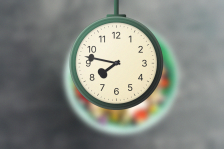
{"hour": 7, "minute": 47}
